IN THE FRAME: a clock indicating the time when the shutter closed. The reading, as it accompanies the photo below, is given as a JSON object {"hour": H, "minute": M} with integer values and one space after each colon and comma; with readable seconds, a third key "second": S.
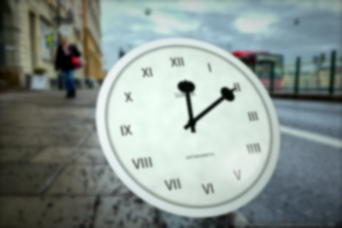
{"hour": 12, "minute": 10}
